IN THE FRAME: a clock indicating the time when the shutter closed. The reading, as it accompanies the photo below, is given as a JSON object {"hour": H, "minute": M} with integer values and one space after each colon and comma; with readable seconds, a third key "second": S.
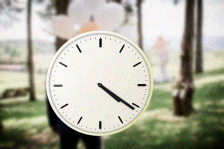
{"hour": 4, "minute": 21}
